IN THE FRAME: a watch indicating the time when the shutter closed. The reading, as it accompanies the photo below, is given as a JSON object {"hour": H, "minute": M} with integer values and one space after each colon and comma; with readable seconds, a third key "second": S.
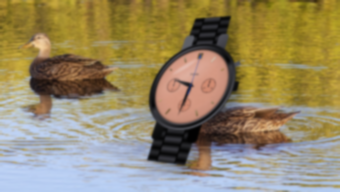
{"hour": 9, "minute": 31}
